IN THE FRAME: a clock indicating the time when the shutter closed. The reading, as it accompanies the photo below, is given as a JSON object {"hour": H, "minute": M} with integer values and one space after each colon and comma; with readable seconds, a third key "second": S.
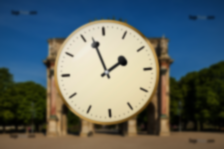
{"hour": 1, "minute": 57}
